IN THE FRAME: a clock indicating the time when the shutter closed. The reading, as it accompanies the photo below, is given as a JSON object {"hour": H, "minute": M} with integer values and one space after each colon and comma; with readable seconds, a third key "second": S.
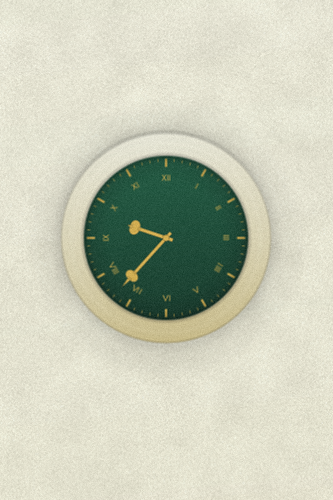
{"hour": 9, "minute": 37}
